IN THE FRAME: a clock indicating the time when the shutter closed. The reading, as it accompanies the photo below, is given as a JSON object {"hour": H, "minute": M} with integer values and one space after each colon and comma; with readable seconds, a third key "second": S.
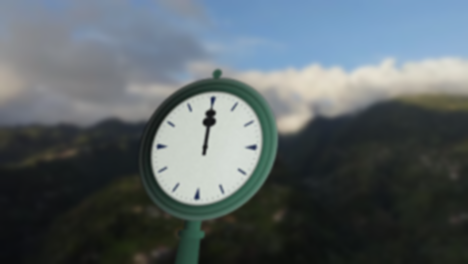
{"hour": 12, "minute": 0}
